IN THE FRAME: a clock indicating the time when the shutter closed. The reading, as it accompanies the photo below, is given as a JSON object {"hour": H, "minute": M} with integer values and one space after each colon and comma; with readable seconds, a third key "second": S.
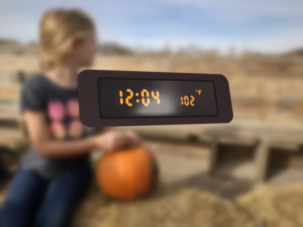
{"hour": 12, "minute": 4}
